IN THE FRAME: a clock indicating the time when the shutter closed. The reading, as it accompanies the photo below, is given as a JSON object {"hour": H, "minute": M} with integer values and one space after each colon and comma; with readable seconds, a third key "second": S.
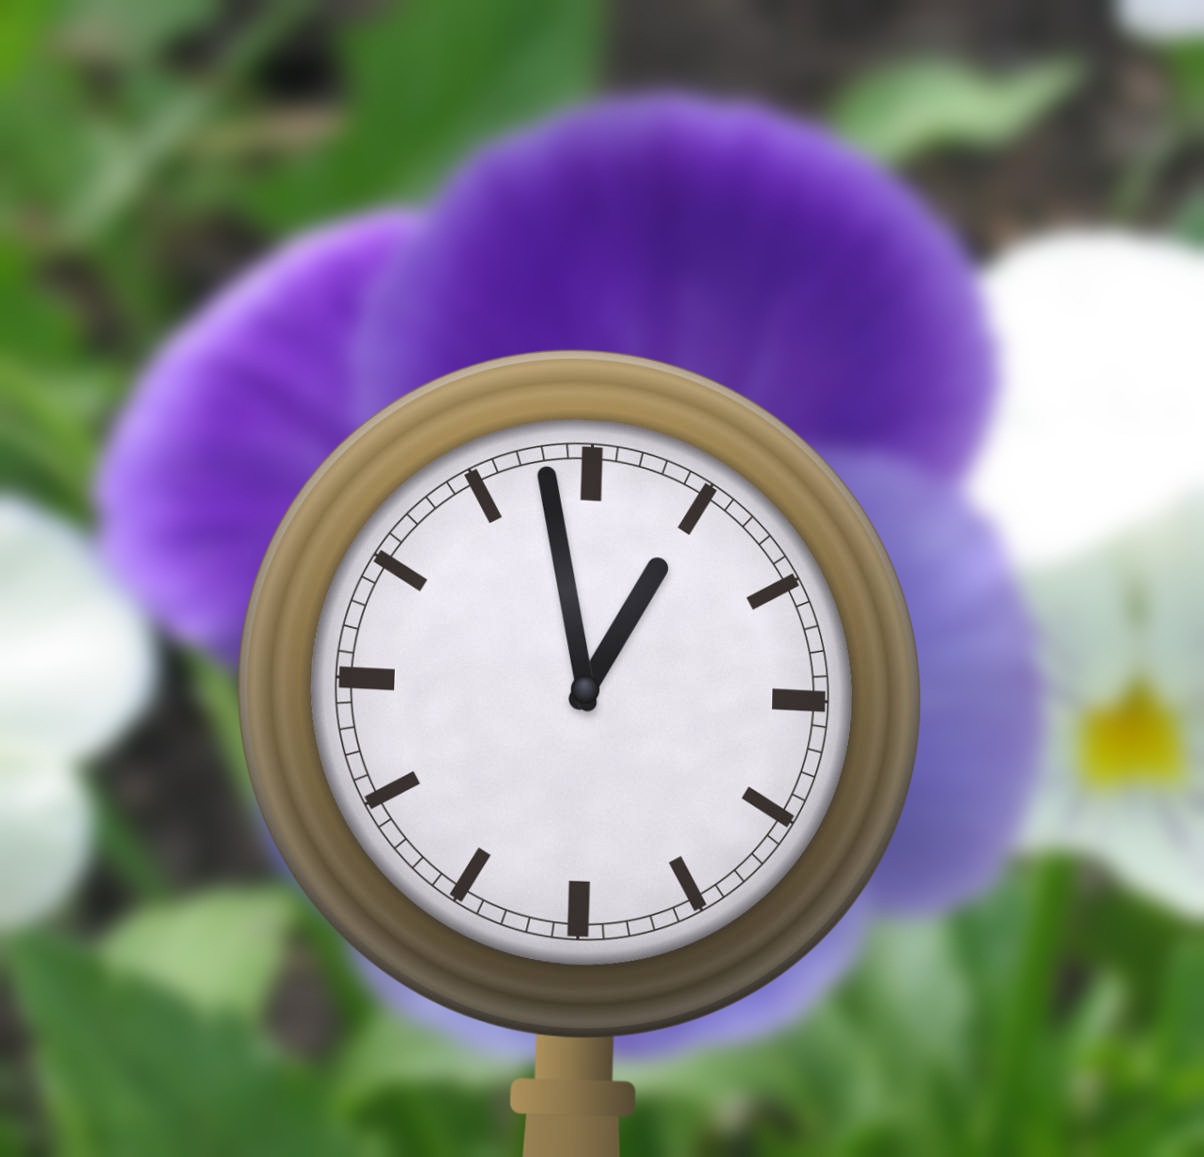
{"hour": 12, "minute": 58}
